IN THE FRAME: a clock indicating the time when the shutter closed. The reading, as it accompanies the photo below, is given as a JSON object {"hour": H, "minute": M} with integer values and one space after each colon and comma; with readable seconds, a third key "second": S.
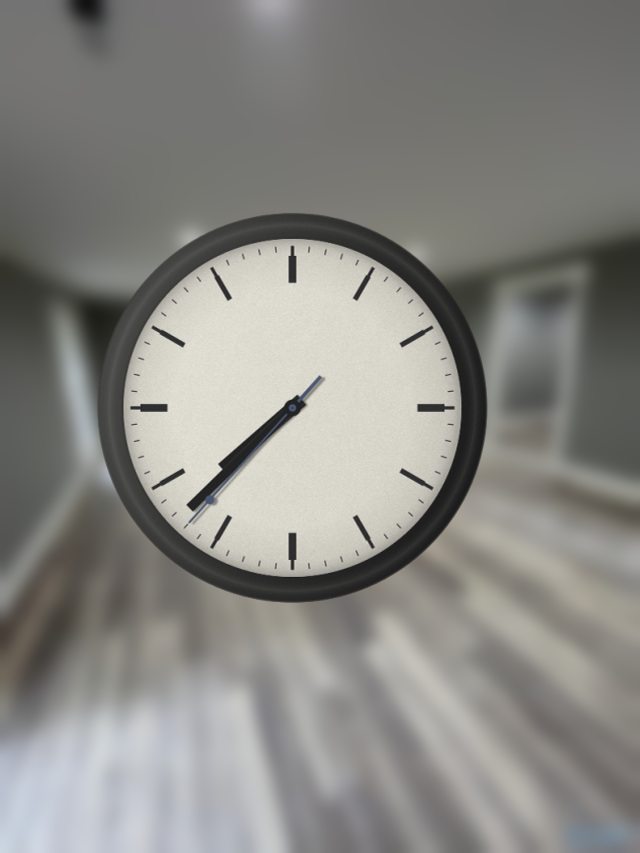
{"hour": 7, "minute": 37, "second": 37}
